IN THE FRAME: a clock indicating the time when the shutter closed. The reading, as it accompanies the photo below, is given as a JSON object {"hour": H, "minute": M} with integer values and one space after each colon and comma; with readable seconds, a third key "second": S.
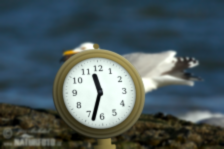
{"hour": 11, "minute": 33}
